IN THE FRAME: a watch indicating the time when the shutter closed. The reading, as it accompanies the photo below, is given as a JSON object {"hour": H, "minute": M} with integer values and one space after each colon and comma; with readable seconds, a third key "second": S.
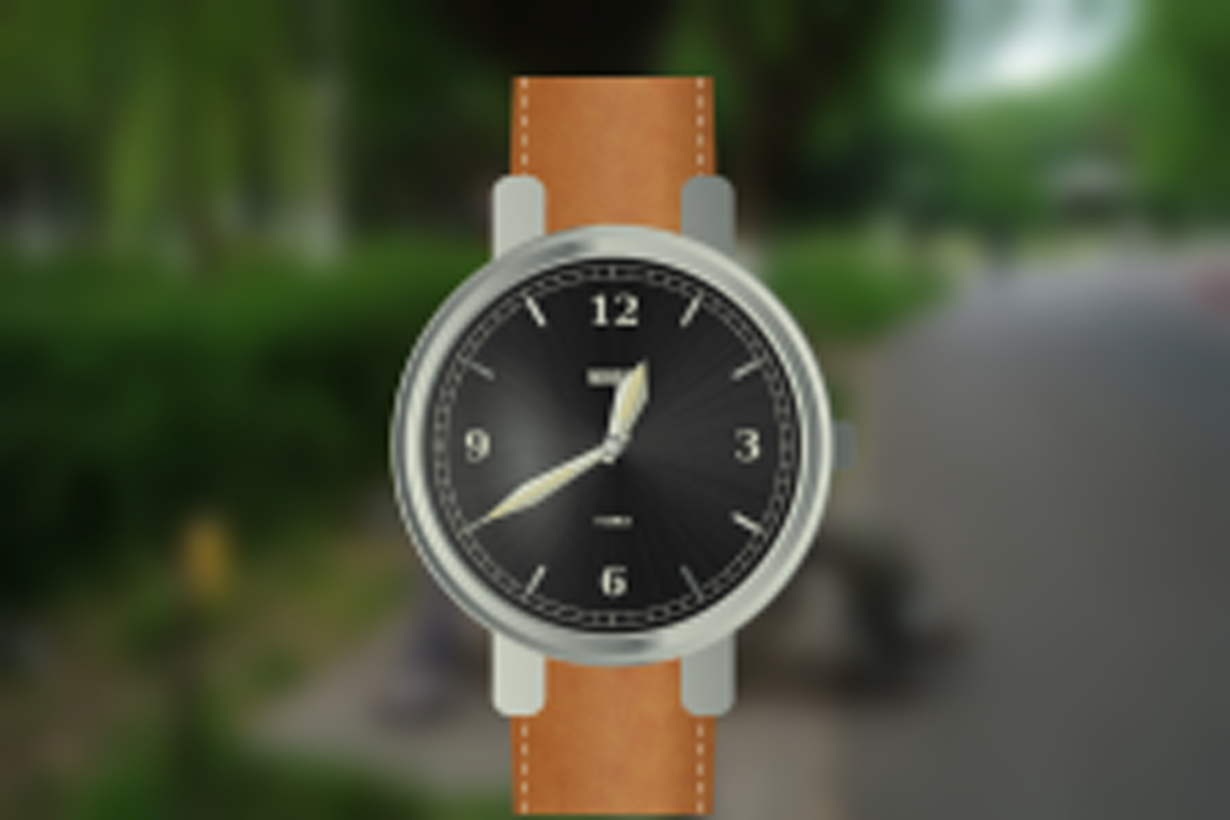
{"hour": 12, "minute": 40}
